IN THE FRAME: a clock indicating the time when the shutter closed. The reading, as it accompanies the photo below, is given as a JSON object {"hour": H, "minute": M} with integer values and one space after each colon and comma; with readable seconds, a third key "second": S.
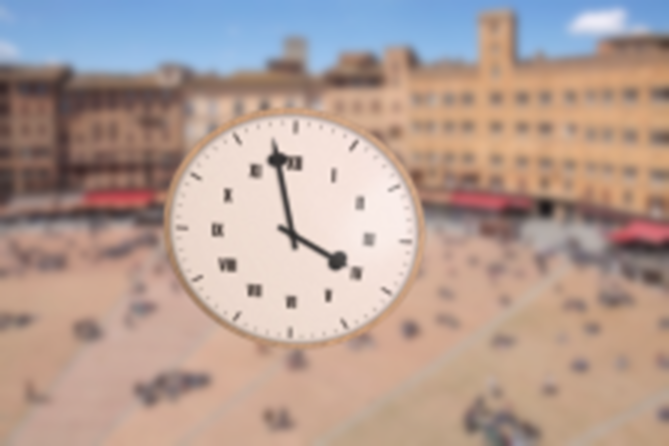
{"hour": 3, "minute": 58}
